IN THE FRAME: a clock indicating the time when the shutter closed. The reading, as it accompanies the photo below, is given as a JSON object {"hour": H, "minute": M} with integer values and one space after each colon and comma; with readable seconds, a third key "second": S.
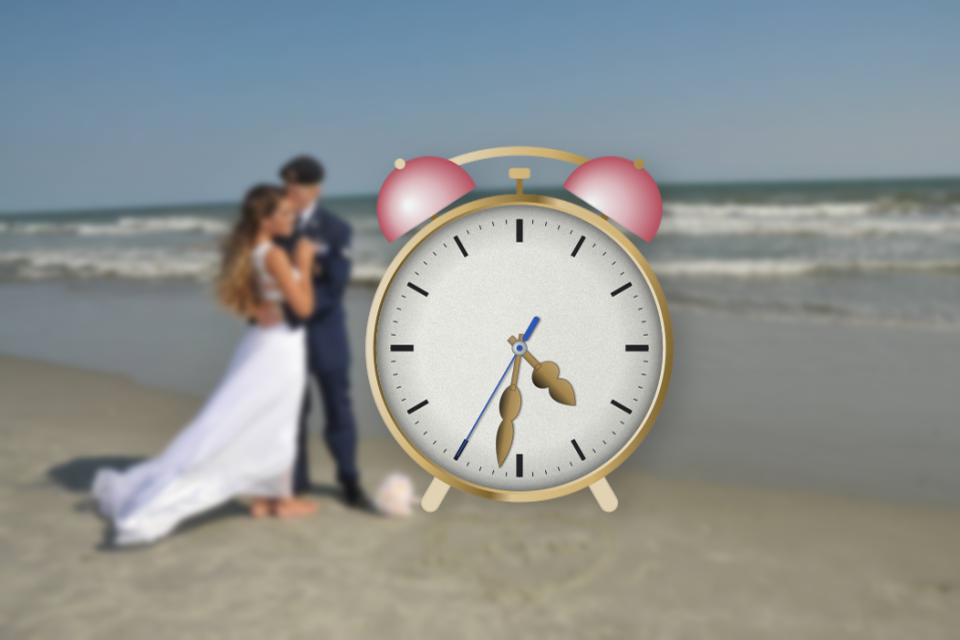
{"hour": 4, "minute": 31, "second": 35}
